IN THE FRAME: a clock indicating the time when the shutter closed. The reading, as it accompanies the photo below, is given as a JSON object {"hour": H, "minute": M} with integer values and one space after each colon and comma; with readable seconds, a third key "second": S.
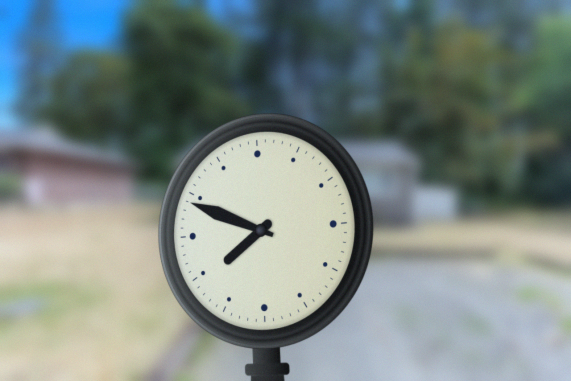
{"hour": 7, "minute": 49}
